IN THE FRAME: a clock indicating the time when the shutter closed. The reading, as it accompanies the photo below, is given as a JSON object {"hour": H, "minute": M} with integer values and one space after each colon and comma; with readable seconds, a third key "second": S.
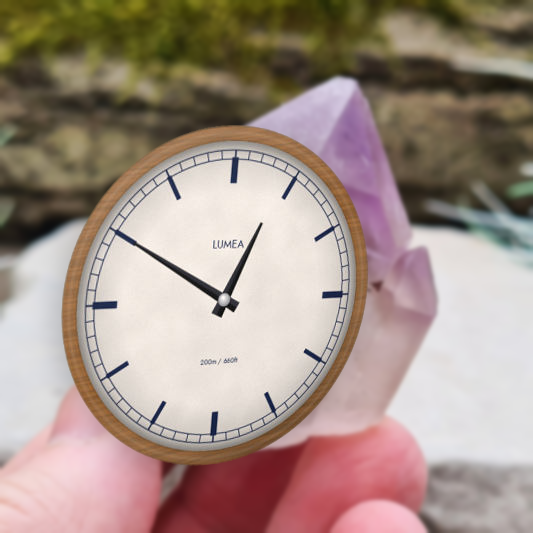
{"hour": 12, "minute": 50}
